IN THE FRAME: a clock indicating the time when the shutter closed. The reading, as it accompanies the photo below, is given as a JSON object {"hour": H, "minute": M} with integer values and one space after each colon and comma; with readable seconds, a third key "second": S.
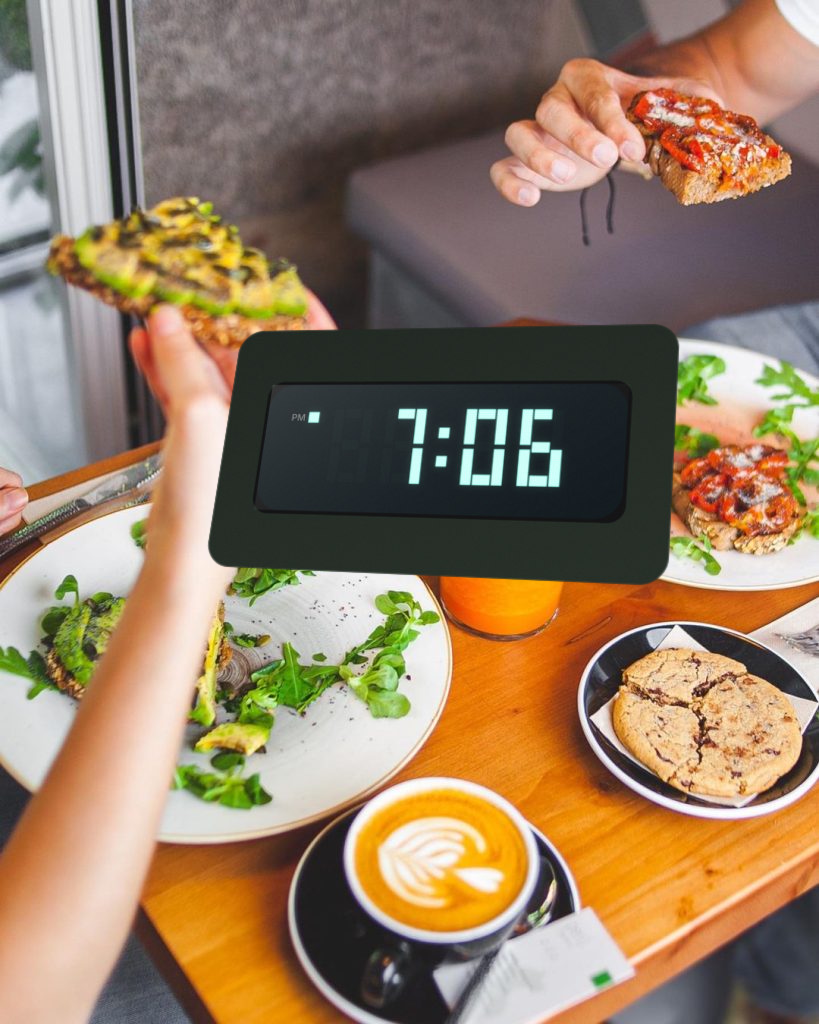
{"hour": 7, "minute": 6}
